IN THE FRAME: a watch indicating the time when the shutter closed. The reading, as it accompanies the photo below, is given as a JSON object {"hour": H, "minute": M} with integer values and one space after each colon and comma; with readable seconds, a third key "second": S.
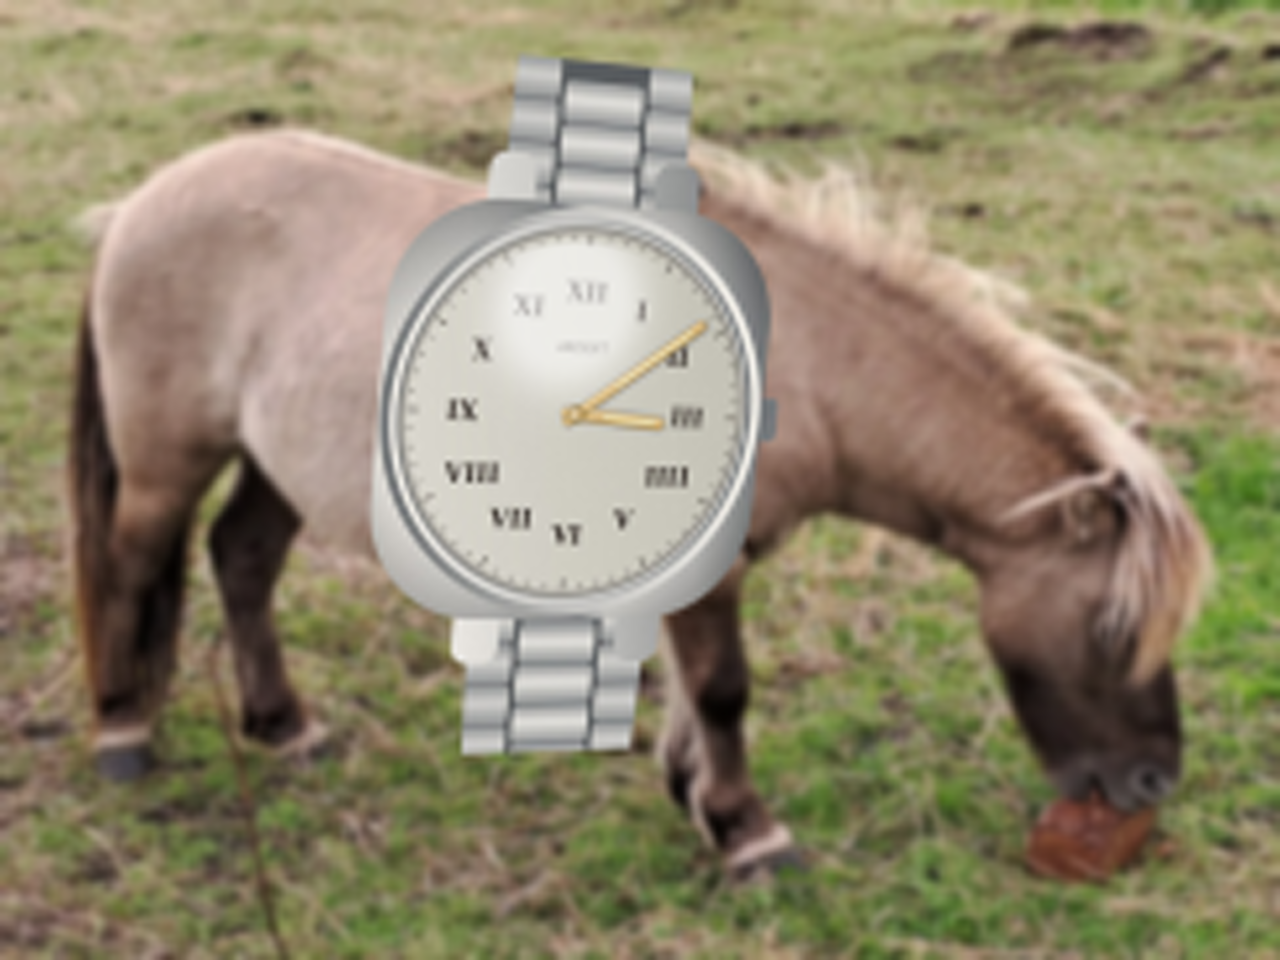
{"hour": 3, "minute": 9}
